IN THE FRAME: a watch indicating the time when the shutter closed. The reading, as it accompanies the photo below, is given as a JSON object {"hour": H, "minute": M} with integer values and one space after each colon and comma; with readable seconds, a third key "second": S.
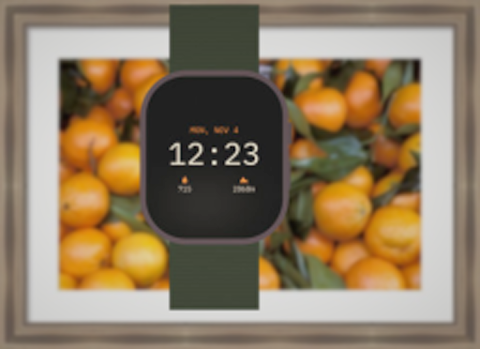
{"hour": 12, "minute": 23}
